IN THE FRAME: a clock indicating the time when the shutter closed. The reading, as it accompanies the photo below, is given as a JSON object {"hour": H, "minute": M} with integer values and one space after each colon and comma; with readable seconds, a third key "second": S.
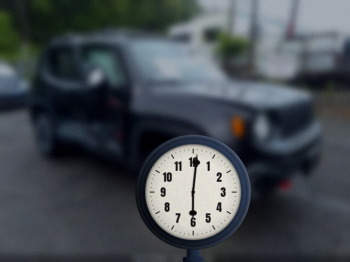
{"hour": 6, "minute": 1}
